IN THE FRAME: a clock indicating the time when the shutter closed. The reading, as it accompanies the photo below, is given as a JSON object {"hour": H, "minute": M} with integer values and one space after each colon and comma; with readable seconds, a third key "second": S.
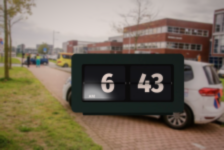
{"hour": 6, "minute": 43}
